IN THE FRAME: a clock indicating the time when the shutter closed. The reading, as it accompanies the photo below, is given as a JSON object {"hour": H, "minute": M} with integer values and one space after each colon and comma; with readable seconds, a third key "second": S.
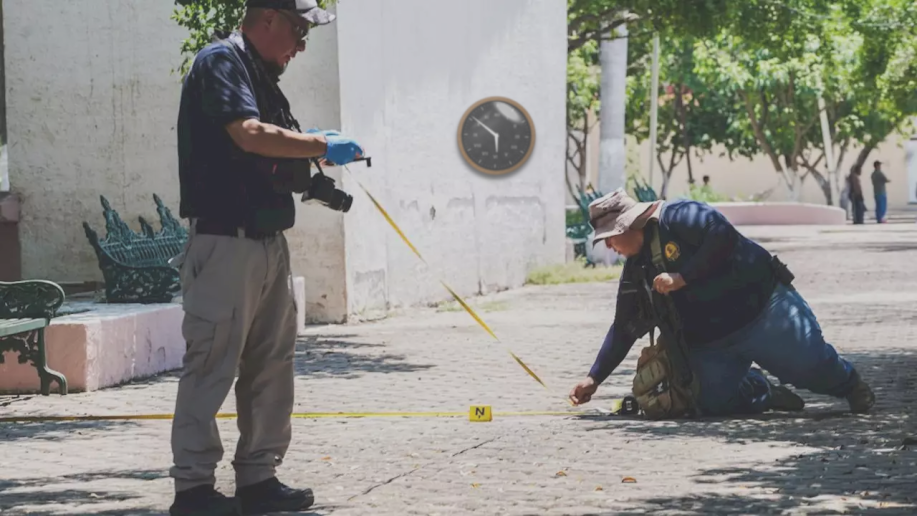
{"hour": 5, "minute": 51}
